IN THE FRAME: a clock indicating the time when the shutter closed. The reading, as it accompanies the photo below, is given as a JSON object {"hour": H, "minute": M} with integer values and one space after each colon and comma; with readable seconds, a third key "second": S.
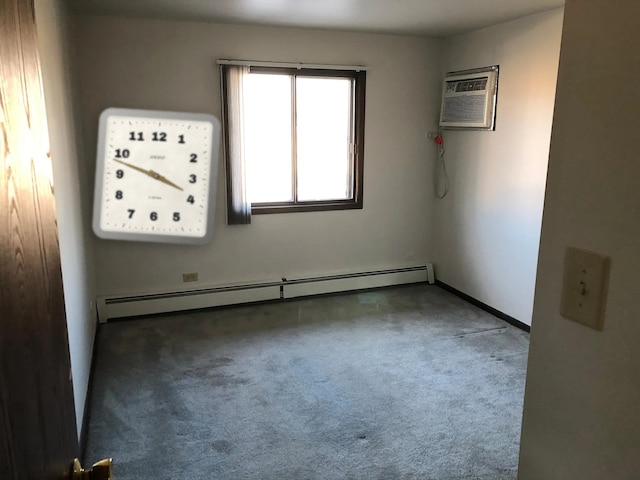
{"hour": 3, "minute": 48}
